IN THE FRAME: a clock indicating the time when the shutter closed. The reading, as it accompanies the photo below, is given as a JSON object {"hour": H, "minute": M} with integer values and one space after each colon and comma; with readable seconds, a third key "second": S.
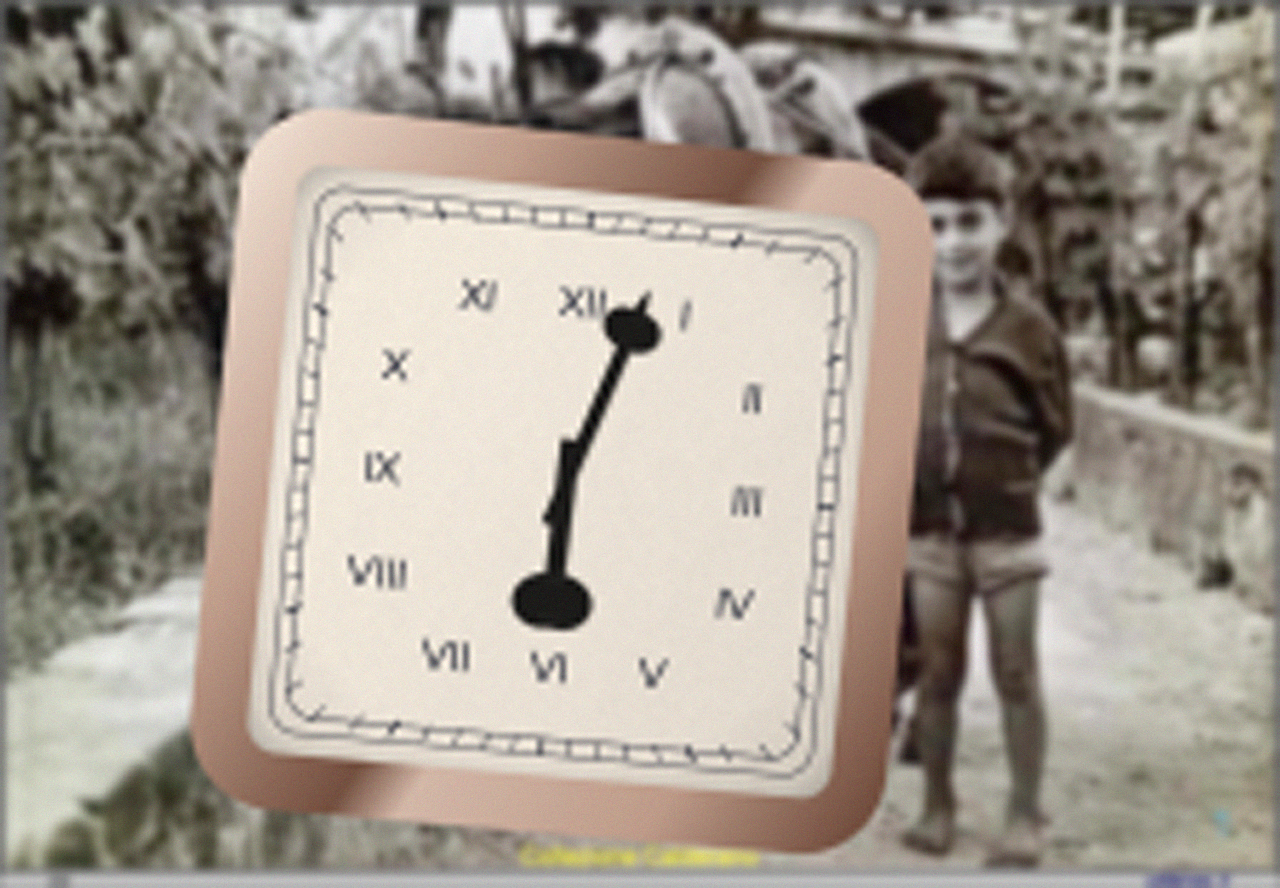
{"hour": 6, "minute": 3}
